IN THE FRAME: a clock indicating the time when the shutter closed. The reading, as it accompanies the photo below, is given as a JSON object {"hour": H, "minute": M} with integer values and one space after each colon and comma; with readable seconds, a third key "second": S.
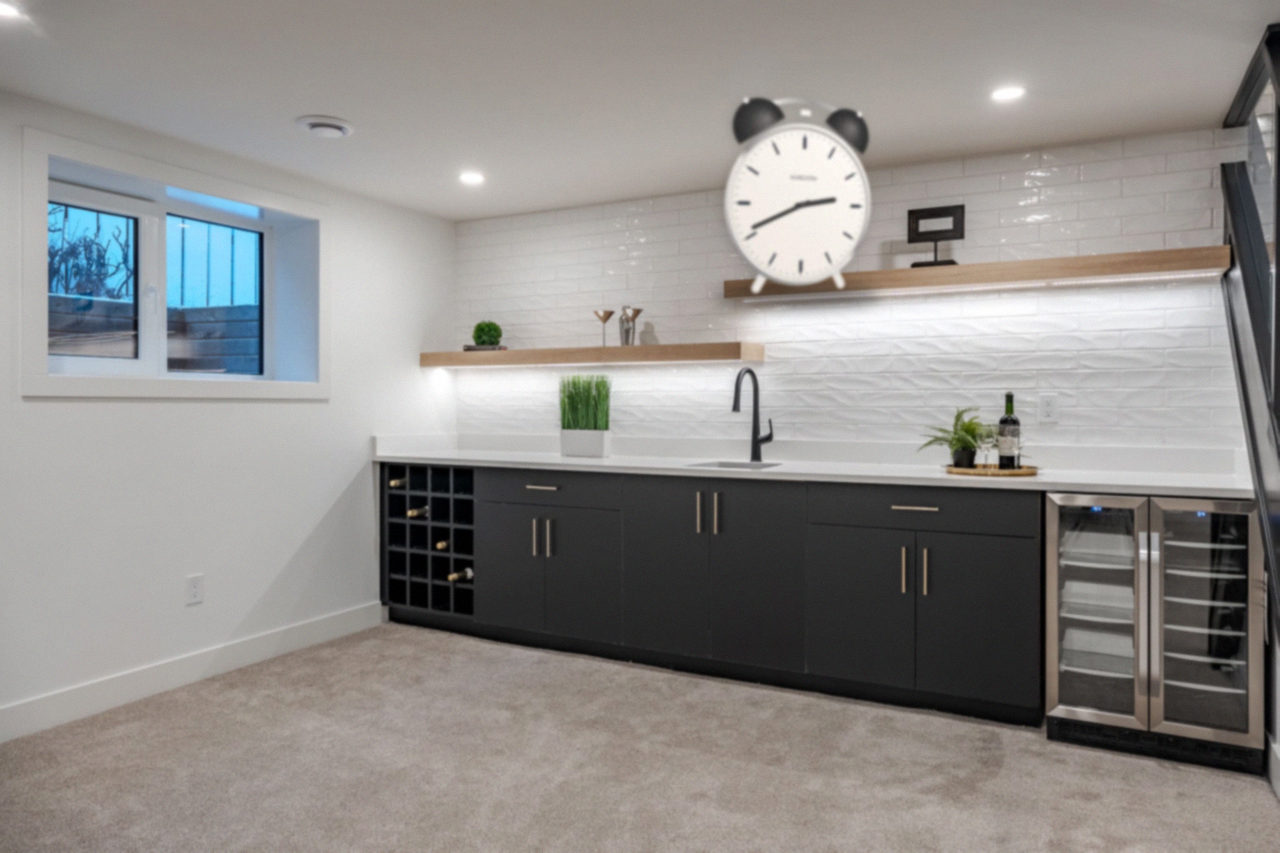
{"hour": 2, "minute": 41}
